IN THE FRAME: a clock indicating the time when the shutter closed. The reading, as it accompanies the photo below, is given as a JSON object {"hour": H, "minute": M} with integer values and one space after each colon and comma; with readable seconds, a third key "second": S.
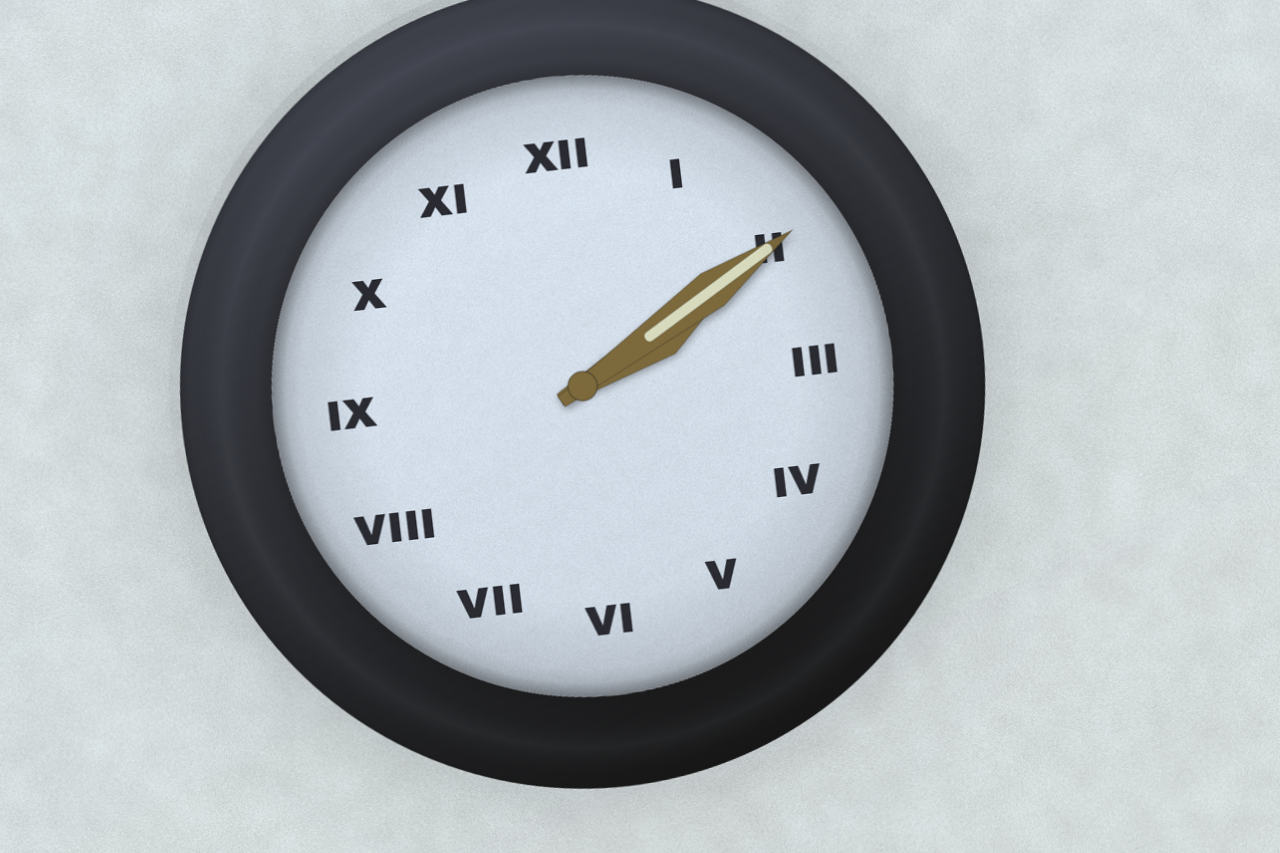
{"hour": 2, "minute": 10}
